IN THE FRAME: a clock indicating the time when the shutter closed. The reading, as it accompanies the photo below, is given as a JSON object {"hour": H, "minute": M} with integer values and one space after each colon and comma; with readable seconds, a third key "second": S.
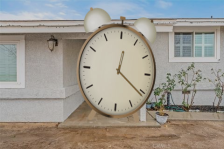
{"hour": 12, "minute": 21}
